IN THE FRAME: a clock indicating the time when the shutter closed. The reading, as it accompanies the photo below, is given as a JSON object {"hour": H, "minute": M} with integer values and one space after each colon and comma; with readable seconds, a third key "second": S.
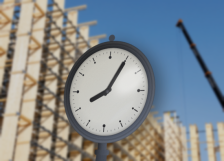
{"hour": 8, "minute": 5}
